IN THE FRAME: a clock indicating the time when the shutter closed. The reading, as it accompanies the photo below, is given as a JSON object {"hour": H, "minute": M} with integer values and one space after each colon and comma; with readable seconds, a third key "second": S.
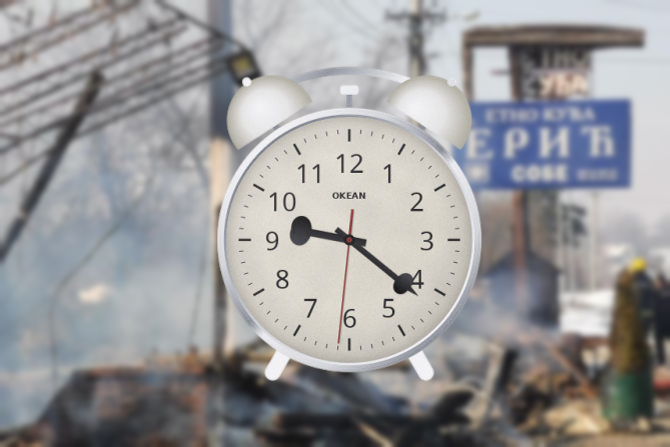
{"hour": 9, "minute": 21, "second": 31}
